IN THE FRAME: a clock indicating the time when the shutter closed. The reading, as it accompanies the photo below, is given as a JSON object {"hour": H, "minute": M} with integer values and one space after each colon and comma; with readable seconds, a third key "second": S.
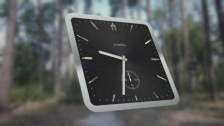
{"hour": 9, "minute": 33}
